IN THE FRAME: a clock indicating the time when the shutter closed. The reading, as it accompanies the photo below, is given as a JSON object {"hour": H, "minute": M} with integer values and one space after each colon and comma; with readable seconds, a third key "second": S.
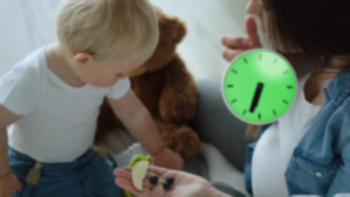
{"hour": 6, "minute": 33}
